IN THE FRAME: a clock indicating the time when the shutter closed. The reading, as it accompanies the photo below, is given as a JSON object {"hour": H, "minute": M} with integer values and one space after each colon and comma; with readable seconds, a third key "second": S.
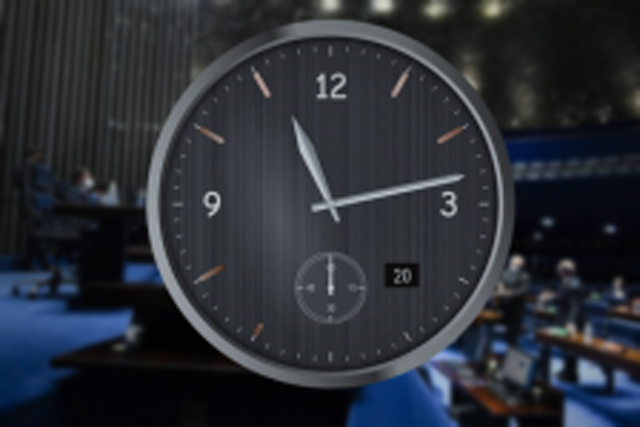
{"hour": 11, "minute": 13}
